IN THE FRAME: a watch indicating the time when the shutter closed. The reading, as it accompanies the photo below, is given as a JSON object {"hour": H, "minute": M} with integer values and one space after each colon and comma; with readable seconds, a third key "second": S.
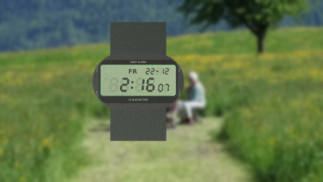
{"hour": 2, "minute": 16, "second": 7}
